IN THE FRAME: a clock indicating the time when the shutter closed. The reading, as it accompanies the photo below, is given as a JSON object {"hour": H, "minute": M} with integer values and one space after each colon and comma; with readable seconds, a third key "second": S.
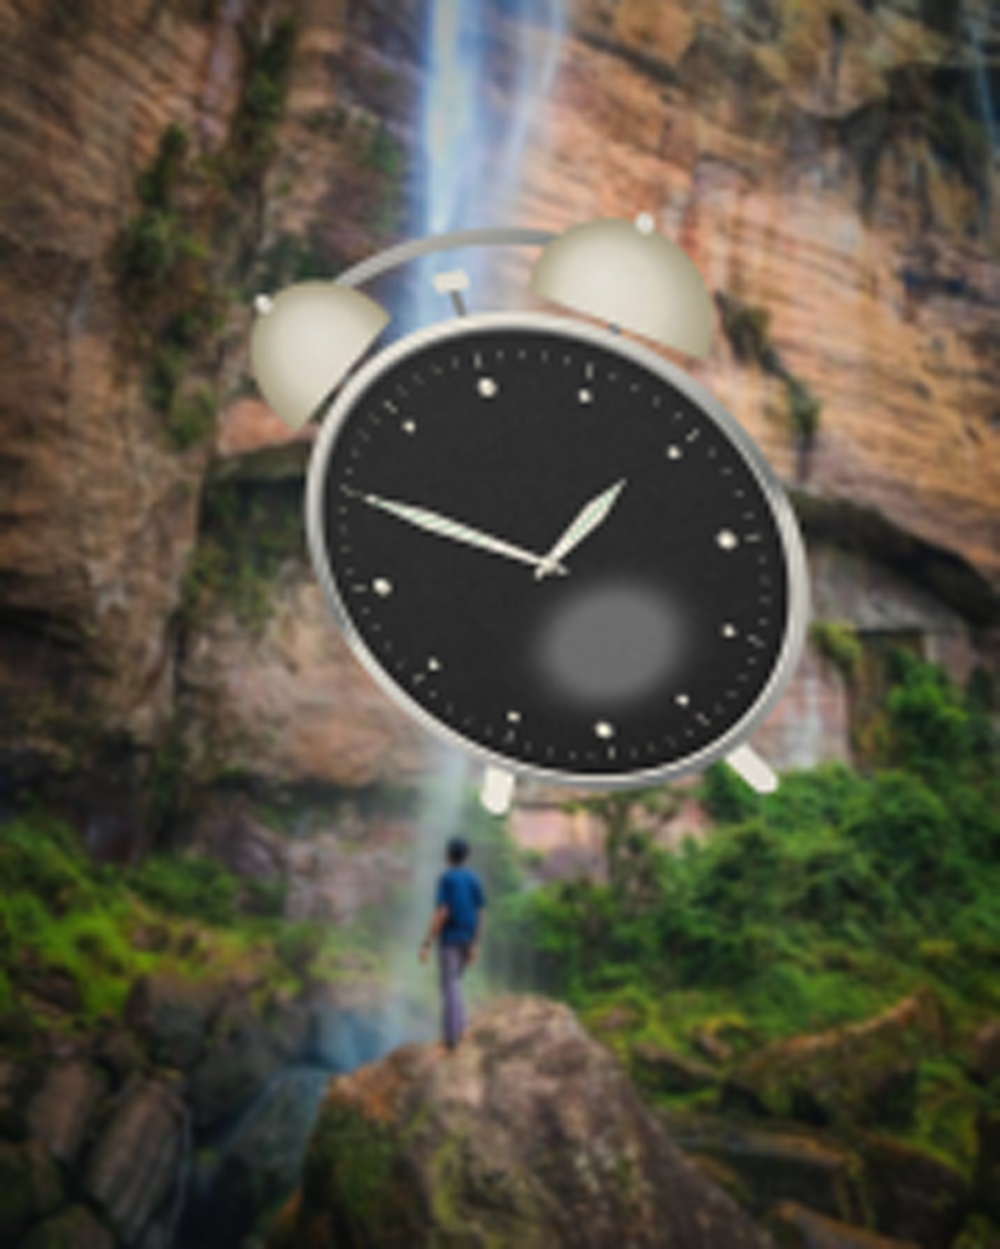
{"hour": 1, "minute": 50}
